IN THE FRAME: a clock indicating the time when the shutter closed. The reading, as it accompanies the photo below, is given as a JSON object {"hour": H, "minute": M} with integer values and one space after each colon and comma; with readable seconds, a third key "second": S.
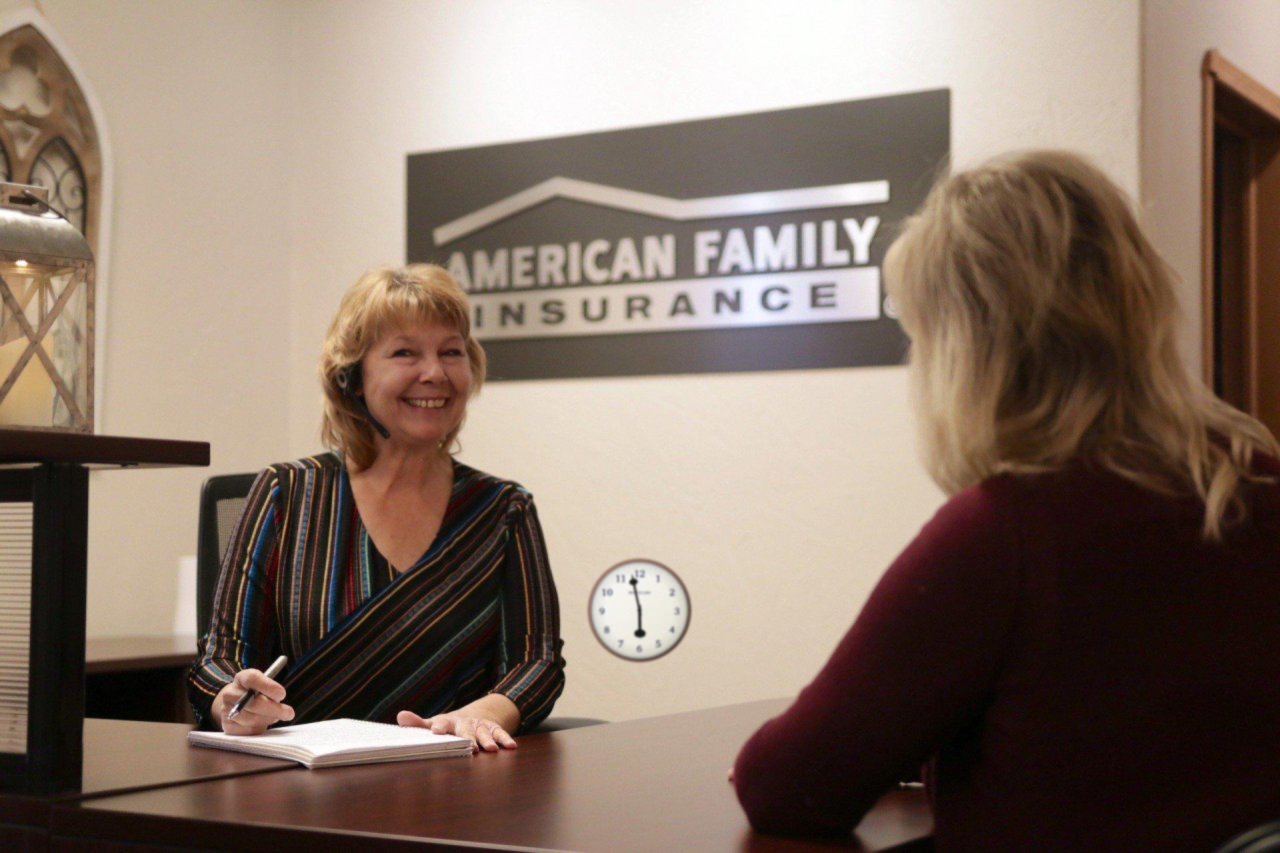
{"hour": 5, "minute": 58}
